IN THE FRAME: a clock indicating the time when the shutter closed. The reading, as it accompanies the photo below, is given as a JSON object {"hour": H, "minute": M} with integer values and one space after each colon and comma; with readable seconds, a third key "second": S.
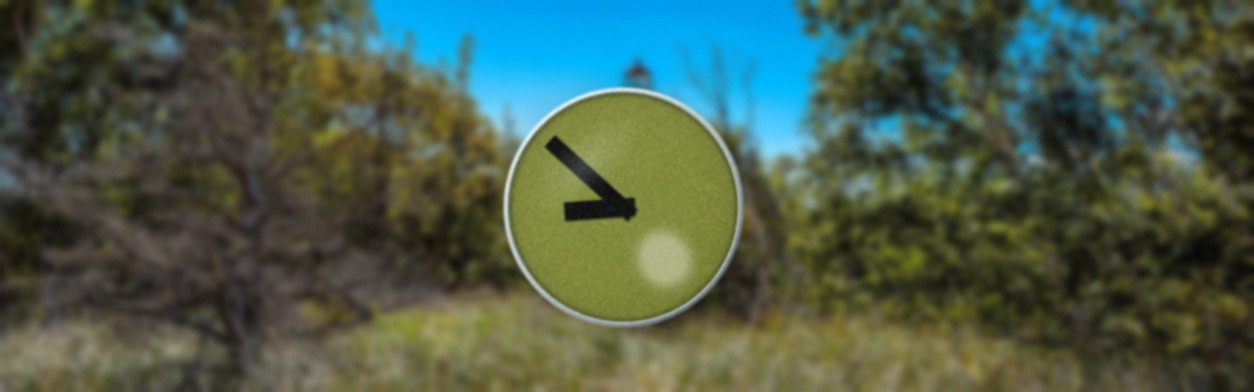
{"hour": 8, "minute": 52}
